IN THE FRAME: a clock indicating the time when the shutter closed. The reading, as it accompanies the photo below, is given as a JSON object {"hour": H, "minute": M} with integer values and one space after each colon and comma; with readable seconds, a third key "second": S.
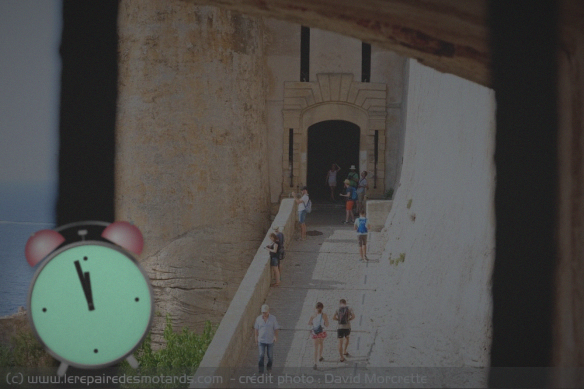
{"hour": 11, "minute": 58}
